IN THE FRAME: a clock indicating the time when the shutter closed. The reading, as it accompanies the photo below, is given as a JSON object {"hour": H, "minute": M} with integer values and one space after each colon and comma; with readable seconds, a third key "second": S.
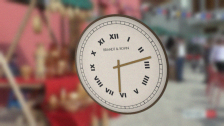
{"hour": 6, "minute": 13}
